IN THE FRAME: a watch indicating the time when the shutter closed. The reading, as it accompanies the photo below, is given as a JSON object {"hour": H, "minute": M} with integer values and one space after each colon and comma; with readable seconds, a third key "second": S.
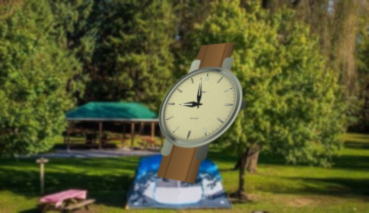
{"hour": 8, "minute": 58}
